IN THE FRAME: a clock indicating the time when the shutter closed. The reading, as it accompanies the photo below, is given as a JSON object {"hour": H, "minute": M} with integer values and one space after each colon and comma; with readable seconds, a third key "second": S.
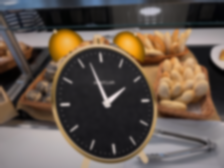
{"hour": 1, "minute": 57}
